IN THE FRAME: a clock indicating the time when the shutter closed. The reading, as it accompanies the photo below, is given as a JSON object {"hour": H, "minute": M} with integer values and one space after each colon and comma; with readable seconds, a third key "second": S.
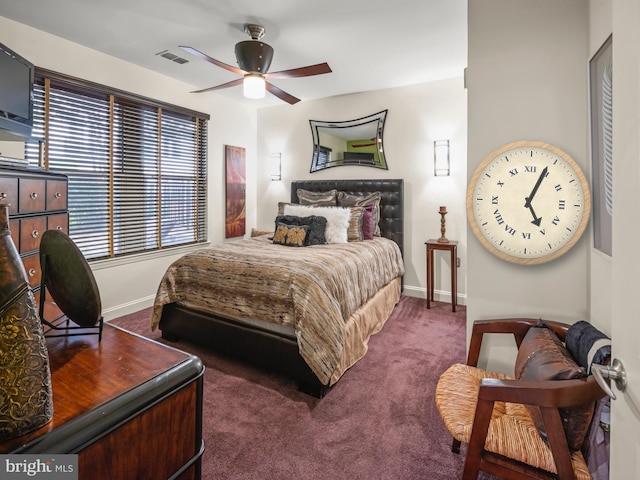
{"hour": 5, "minute": 4}
